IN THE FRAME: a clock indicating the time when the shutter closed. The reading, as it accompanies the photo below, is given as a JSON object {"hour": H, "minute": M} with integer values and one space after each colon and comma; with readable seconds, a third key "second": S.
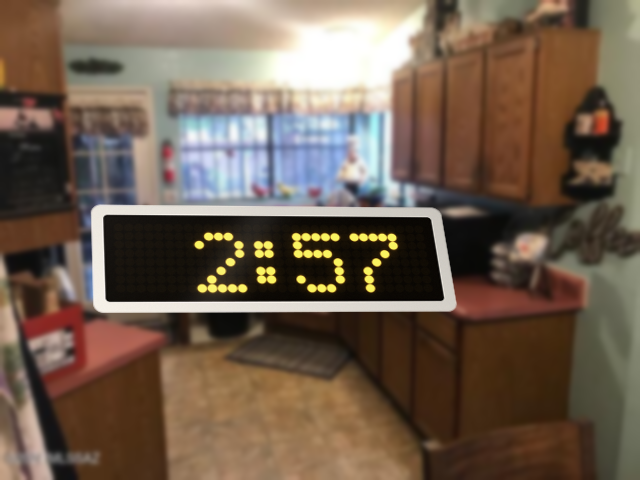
{"hour": 2, "minute": 57}
